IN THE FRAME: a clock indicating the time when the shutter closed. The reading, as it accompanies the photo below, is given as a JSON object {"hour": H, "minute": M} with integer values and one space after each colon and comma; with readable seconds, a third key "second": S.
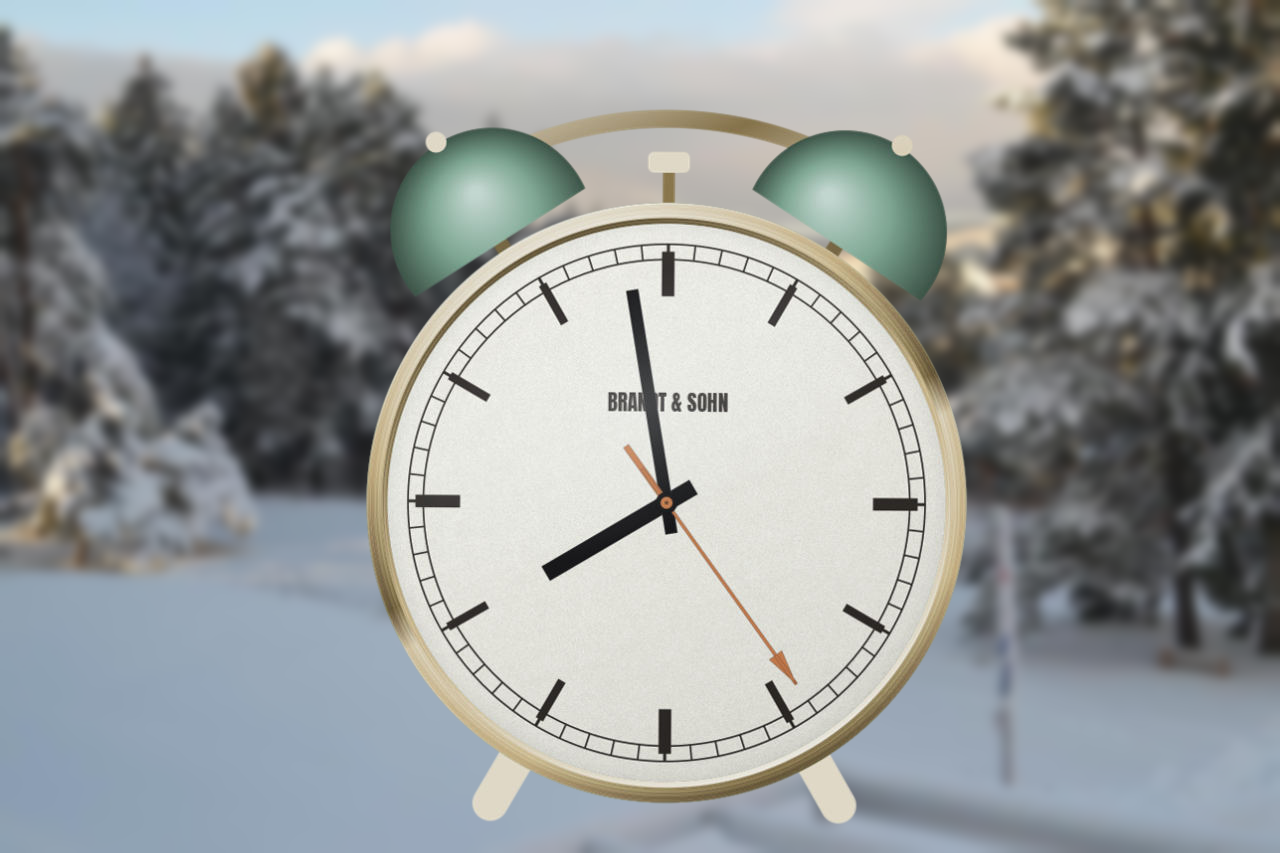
{"hour": 7, "minute": 58, "second": 24}
